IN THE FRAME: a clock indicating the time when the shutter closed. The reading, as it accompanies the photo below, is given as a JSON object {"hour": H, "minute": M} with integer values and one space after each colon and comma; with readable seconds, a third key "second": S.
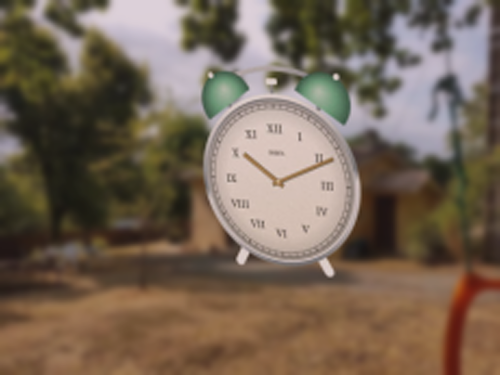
{"hour": 10, "minute": 11}
